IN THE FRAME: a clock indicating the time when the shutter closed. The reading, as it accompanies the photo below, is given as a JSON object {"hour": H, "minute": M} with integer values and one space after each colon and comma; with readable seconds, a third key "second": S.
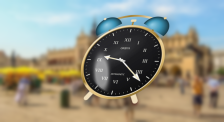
{"hour": 9, "minute": 22}
